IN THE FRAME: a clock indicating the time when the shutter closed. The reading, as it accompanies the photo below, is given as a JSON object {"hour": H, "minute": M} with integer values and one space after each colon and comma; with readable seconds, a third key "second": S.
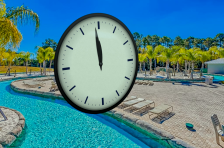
{"hour": 11, "minute": 59}
